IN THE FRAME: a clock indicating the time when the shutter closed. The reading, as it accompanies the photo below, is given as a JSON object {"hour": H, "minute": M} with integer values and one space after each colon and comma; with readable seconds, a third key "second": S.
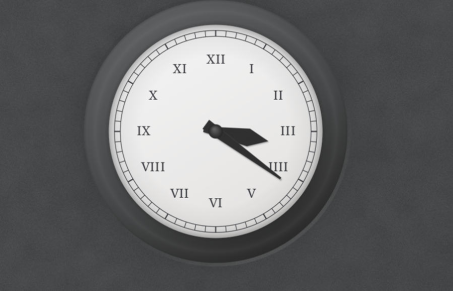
{"hour": 3, "minute": 21}
